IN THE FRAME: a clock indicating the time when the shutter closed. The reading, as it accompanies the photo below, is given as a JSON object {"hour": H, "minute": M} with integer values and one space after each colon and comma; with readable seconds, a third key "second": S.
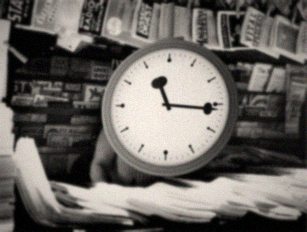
{"hour": 11, "minute": 16}
